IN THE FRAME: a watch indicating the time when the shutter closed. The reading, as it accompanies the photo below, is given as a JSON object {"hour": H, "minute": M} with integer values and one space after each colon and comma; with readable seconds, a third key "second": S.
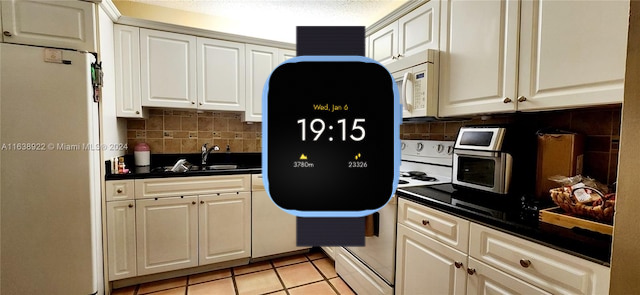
{"hour": 19, "minute": 15}
